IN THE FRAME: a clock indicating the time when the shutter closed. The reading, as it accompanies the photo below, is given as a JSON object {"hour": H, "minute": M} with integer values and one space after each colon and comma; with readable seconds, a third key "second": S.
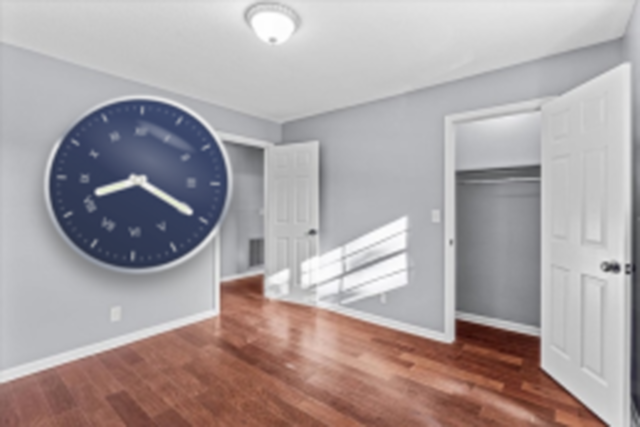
{"hour": 8, "minute": 20}
